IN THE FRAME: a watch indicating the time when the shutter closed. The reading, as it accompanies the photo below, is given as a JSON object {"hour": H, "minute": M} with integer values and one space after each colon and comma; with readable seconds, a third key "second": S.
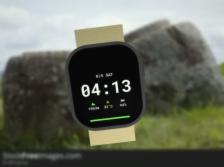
{"hour": 4, "minute": 13}
